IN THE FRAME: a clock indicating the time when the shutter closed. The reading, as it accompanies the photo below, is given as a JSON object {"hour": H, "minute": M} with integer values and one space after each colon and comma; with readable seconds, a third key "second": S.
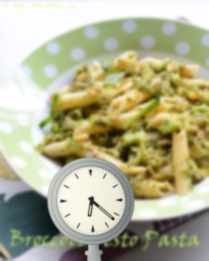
{"hour": 6, "minute": 22}
